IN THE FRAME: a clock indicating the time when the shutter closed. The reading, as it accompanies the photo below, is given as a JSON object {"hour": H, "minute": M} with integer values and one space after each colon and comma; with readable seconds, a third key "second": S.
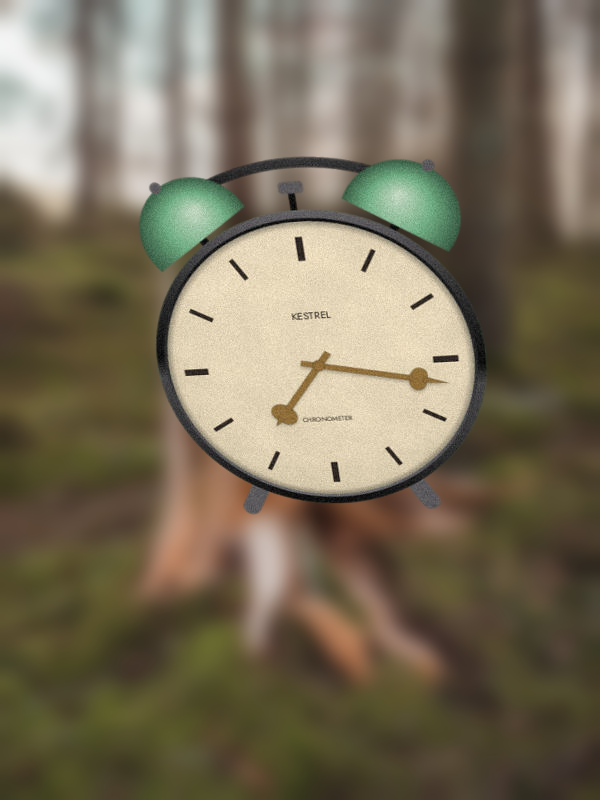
{"hour": 7, "minute": 17}
